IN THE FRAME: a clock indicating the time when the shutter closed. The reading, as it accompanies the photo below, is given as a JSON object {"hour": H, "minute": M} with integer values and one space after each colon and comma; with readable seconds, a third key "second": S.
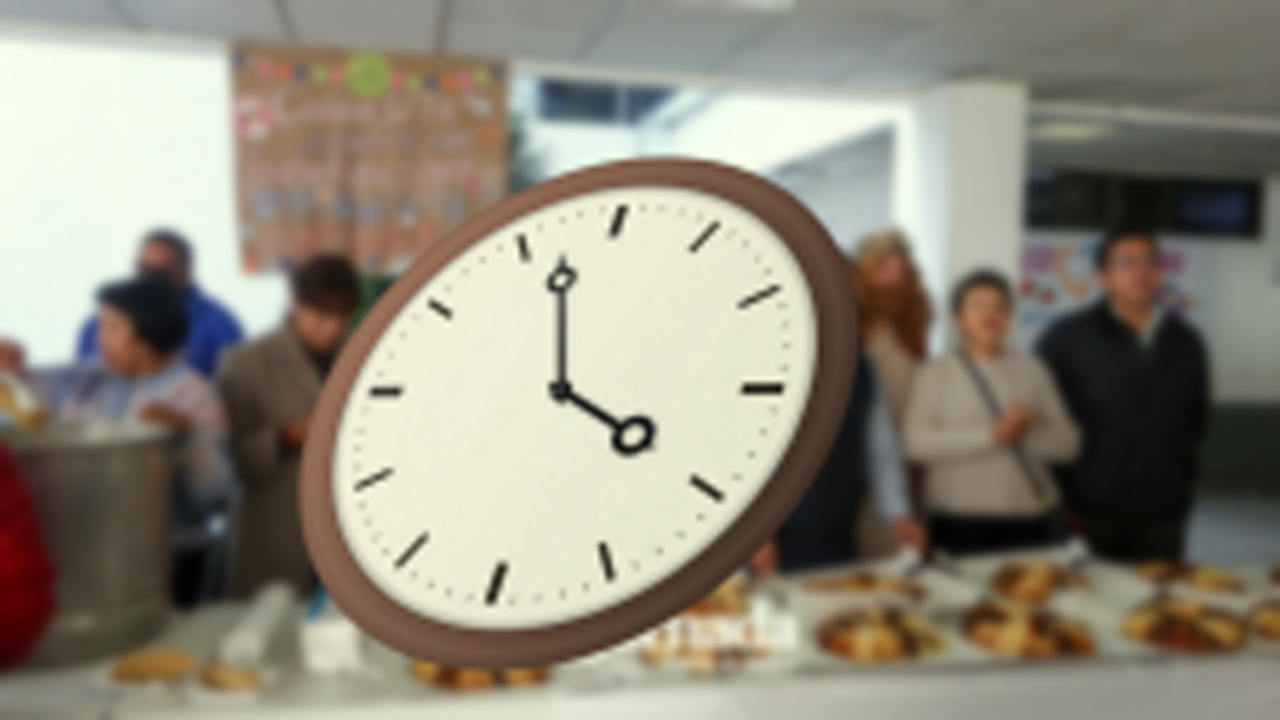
{"hour": 3, "minute": 57}
